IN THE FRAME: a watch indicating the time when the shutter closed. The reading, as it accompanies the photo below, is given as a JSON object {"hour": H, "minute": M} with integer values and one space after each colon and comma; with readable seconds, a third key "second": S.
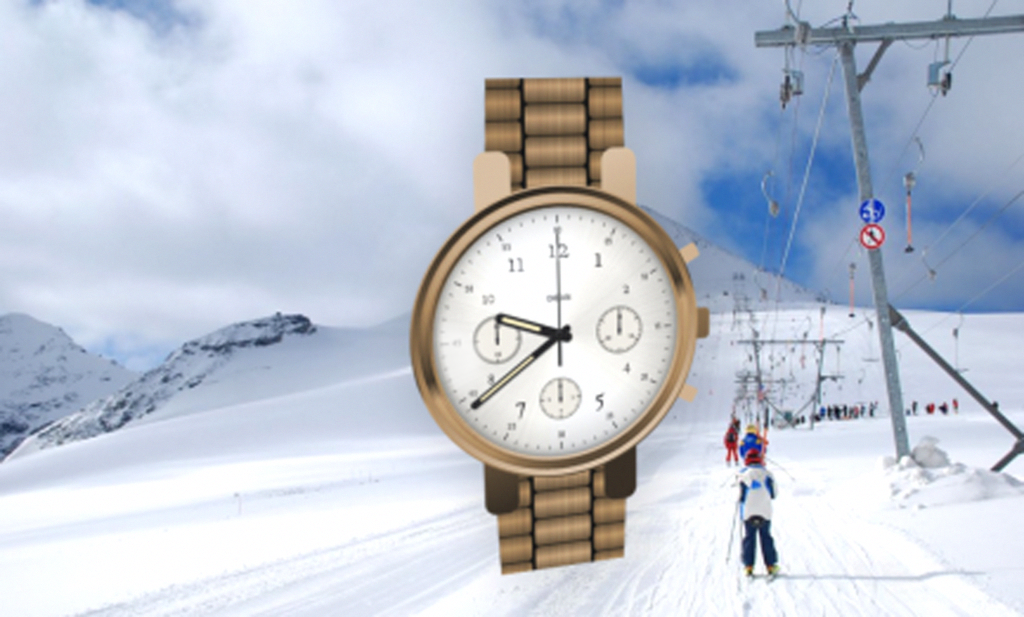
{"hour": 9, "minute": 39}
